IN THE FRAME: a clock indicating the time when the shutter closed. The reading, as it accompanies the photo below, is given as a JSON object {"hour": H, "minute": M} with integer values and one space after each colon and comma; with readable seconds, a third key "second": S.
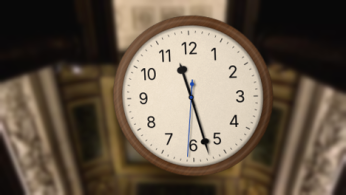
{"hour": 11, "minute": 27, "second": 31}
